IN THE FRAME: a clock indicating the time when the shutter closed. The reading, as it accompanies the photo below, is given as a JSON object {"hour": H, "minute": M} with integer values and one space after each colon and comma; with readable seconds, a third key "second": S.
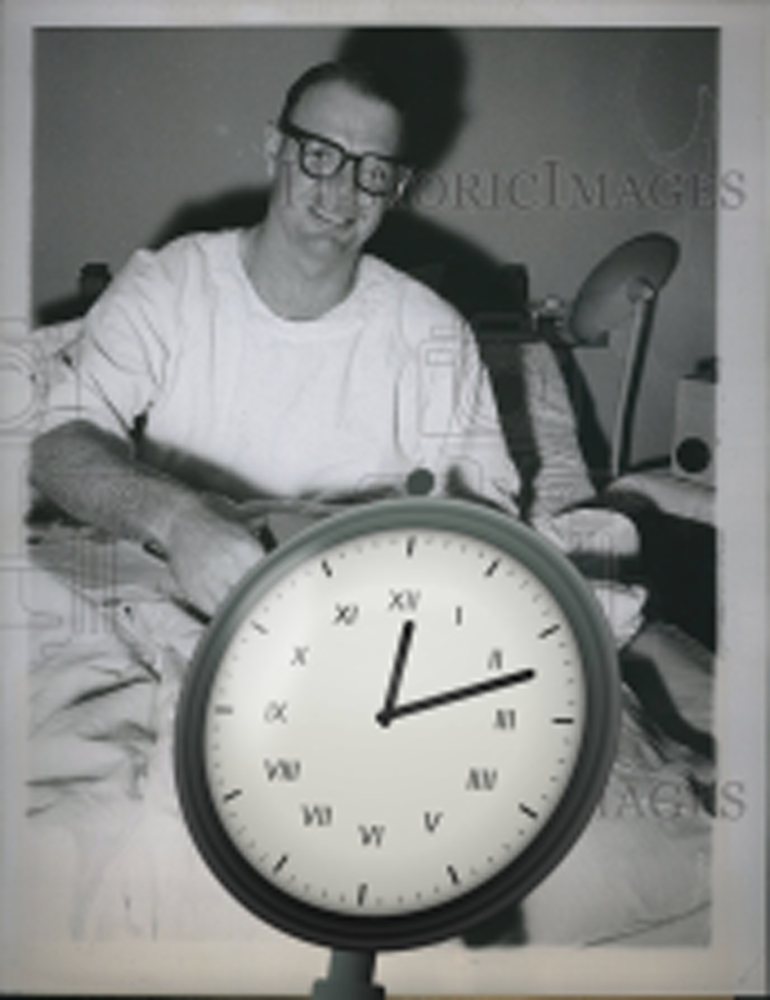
{"hour": 12, "minute": 12}
